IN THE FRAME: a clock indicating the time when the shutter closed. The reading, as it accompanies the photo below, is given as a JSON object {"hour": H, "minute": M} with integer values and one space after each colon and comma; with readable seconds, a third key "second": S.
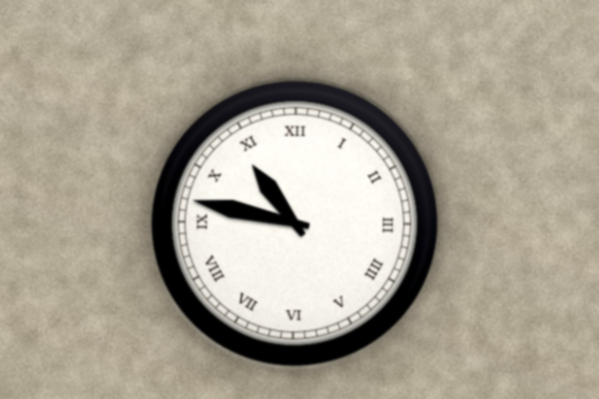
{"hour": 10, "minute": 47}
